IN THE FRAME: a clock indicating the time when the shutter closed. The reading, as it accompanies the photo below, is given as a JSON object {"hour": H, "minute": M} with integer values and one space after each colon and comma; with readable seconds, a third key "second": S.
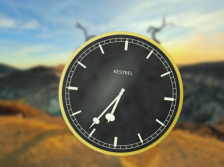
{"hour": 6, "minute": 36}
